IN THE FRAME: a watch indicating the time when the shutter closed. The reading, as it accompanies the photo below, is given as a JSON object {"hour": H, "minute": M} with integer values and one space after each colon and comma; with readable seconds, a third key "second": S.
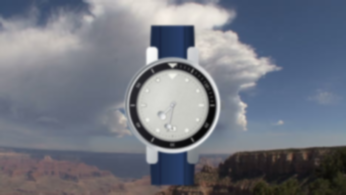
{"hour": 7, "minute": 32}
